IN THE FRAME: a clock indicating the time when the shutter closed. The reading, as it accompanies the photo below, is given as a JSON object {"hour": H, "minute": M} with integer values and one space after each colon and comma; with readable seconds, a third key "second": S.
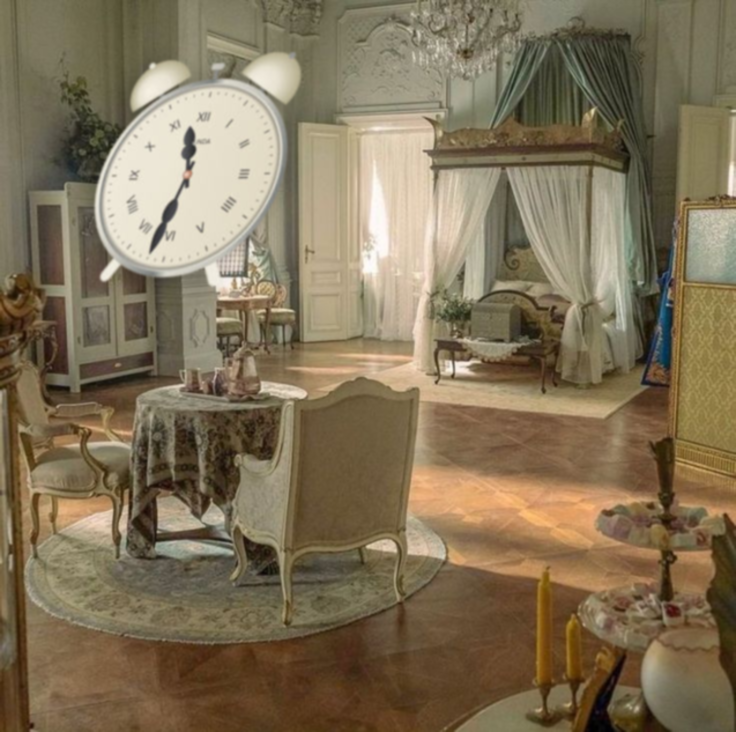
{"hour": 11, "minute": 32}
